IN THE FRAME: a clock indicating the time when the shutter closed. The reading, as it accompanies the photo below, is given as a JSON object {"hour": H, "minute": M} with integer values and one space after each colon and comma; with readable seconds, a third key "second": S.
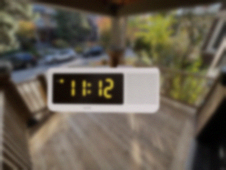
{"hour": 11, "minute": 12}
